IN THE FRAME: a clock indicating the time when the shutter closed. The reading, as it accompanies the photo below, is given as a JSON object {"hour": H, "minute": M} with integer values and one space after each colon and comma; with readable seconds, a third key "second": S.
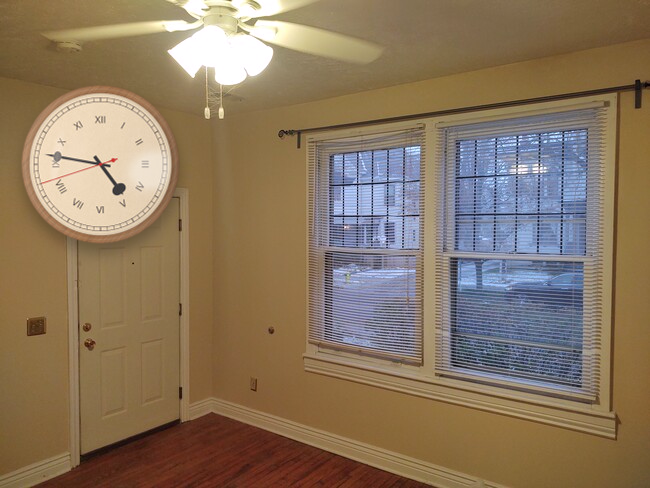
{"hour": 4, "minute": 46, "second": 42}
